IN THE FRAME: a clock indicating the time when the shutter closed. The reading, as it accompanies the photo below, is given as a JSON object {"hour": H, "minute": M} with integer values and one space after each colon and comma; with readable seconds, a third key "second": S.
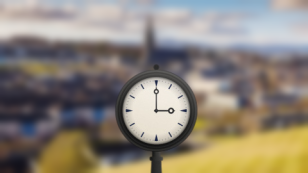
{"hour": 3, "minute": 0}
